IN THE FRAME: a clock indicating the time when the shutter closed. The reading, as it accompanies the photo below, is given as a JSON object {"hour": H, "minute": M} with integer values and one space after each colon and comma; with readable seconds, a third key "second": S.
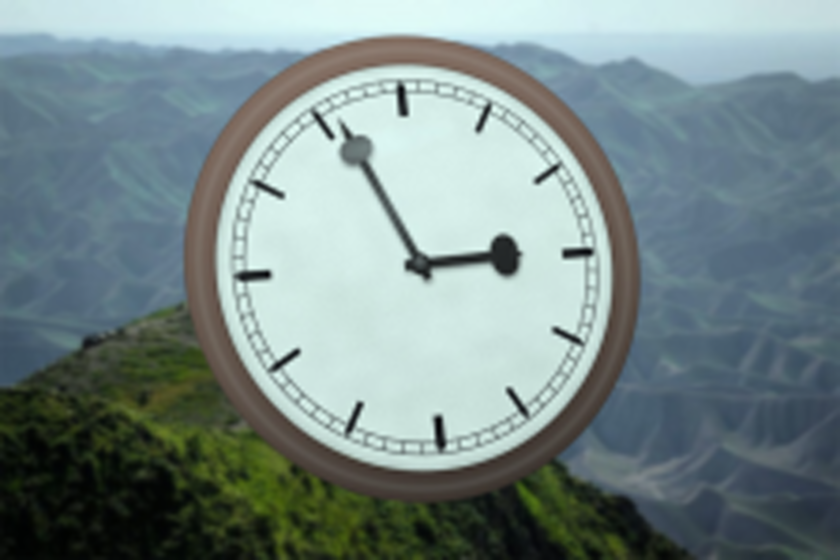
{"hour": 2, "minute": 56}
